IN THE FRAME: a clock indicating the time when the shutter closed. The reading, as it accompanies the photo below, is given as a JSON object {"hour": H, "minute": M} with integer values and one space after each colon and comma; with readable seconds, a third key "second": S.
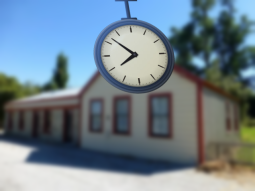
{"hour": 7, "minute": 52}
